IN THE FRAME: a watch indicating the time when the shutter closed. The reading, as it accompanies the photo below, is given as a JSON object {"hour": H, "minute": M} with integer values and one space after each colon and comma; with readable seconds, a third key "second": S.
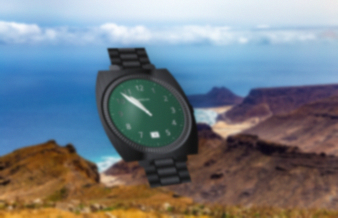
{"hour": 10, "minute": 53}
